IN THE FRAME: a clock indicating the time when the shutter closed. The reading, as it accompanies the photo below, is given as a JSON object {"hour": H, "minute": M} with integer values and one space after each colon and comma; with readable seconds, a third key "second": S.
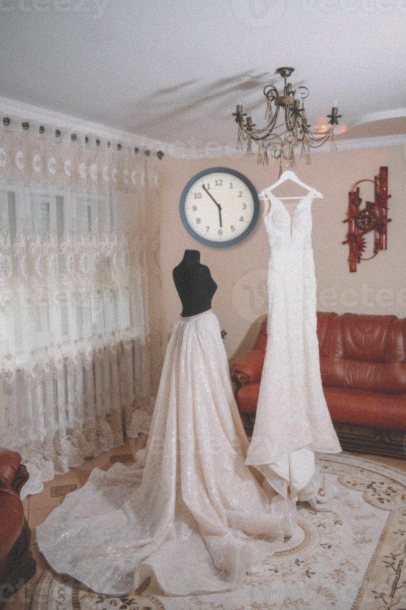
{"hour": 5, "minute": 54}
